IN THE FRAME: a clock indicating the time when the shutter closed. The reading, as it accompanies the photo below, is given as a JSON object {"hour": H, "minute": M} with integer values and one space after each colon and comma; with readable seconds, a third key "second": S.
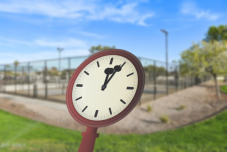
{"hour": 12, "minute": 4}
